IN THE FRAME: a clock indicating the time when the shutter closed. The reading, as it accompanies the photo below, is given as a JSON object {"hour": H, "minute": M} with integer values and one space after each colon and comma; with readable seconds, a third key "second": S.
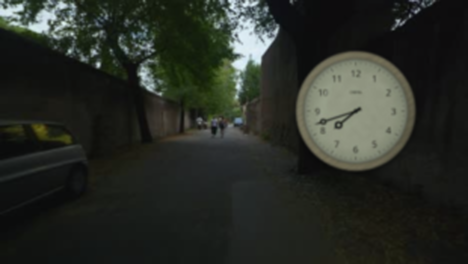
{"hour": 7, "minute": 42}
